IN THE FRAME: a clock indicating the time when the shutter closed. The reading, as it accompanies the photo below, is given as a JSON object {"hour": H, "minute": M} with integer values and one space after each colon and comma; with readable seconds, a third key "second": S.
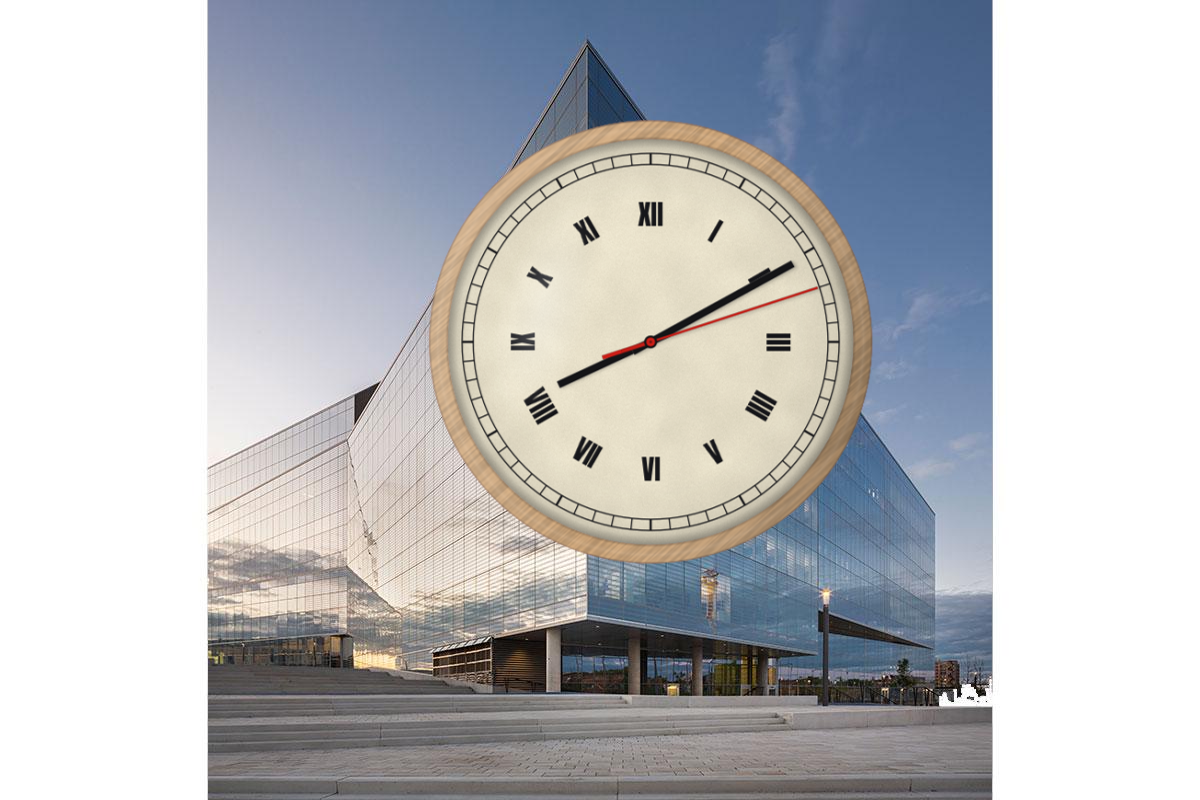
{"hour": 8, "minute": 10, "second": 12}
